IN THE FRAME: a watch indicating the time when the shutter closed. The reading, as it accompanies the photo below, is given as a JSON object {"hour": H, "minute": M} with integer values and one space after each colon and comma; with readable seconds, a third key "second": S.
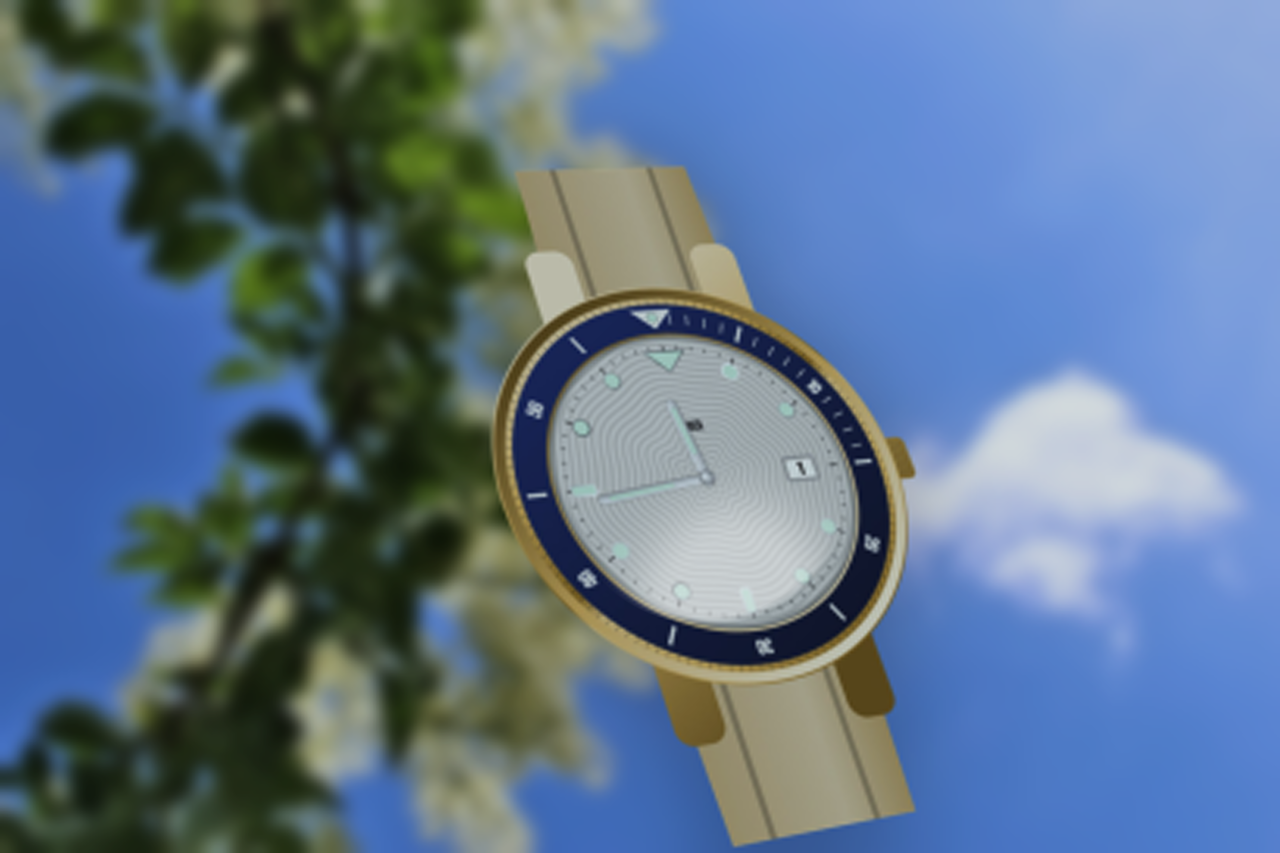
{"hour": 11, "minute": 44}
